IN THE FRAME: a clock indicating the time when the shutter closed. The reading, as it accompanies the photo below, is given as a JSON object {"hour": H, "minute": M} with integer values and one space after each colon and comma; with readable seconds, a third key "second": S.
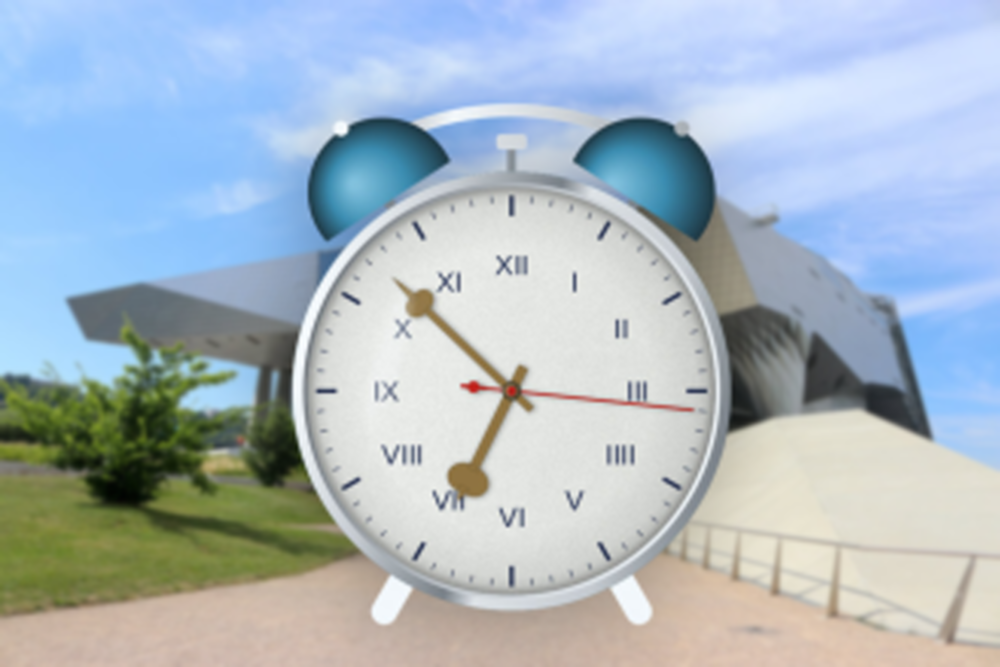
{"hour": 6, "minute": 52, "second": 16}
